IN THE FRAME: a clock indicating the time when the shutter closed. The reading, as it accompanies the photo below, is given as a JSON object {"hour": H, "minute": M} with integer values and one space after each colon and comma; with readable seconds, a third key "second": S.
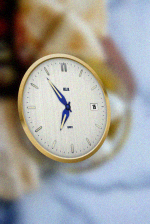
{"hour": 6, "minute": 54}
